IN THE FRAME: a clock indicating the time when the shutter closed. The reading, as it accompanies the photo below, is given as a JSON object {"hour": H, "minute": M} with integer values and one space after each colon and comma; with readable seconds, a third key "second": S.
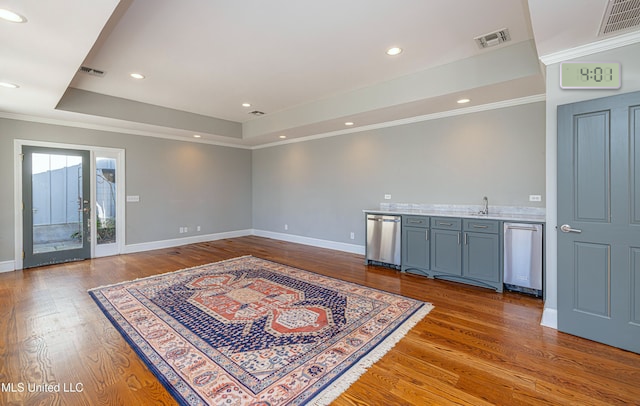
{"hour": 4, "minute": 1}
